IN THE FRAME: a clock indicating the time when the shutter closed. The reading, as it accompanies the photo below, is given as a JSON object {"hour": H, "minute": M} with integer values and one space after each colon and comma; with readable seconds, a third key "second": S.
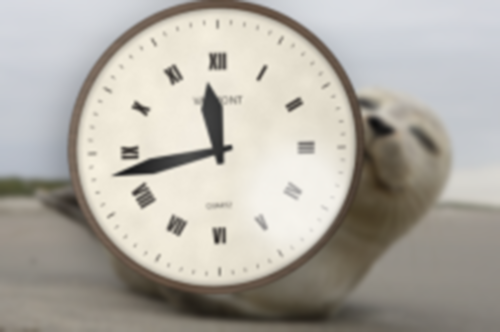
{"hour": 11, "minute": 43}
